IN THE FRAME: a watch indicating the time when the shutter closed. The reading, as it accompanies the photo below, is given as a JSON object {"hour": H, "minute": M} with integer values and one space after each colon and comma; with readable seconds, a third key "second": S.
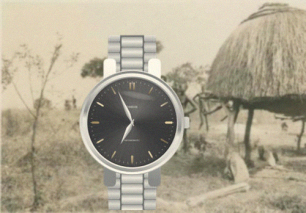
{"hour": 6, "minute": 56}
